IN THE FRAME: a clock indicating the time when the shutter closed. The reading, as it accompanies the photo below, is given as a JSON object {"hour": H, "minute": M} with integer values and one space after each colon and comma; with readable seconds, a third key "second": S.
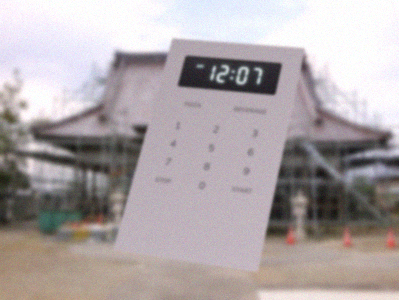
{"hour": 12, "minute": 7}
